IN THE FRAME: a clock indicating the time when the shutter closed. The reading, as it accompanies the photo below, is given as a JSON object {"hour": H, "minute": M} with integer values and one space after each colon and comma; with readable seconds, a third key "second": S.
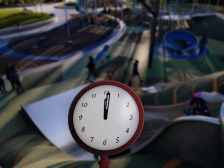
{"hour": 12, "minute": 1}
